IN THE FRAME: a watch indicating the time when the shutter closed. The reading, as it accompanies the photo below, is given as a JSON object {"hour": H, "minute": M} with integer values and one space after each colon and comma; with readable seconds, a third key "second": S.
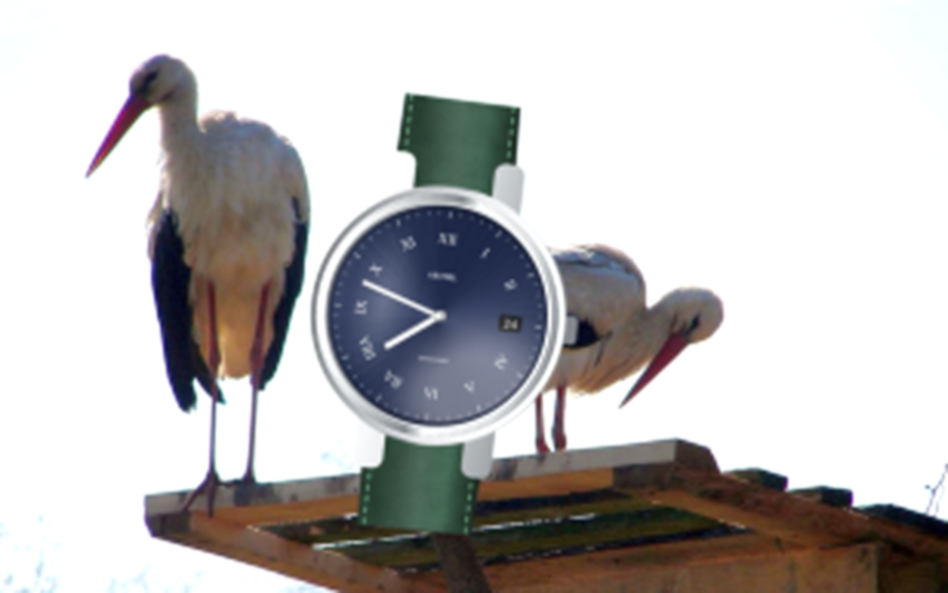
{"hour": 7, "minute": 48}
